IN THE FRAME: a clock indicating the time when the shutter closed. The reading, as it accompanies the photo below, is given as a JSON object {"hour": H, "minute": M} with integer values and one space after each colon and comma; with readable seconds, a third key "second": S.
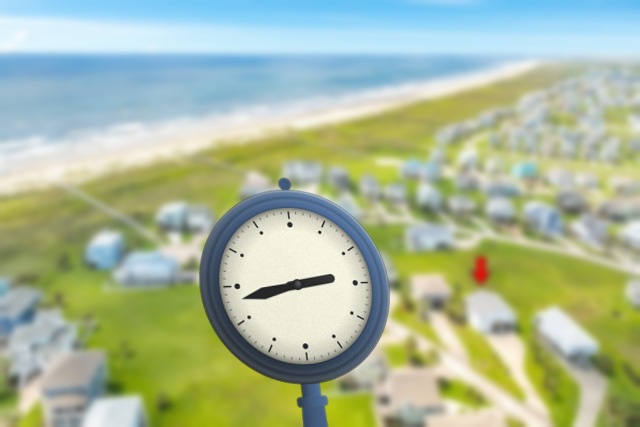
{"hour": 2, "minute": 43}
